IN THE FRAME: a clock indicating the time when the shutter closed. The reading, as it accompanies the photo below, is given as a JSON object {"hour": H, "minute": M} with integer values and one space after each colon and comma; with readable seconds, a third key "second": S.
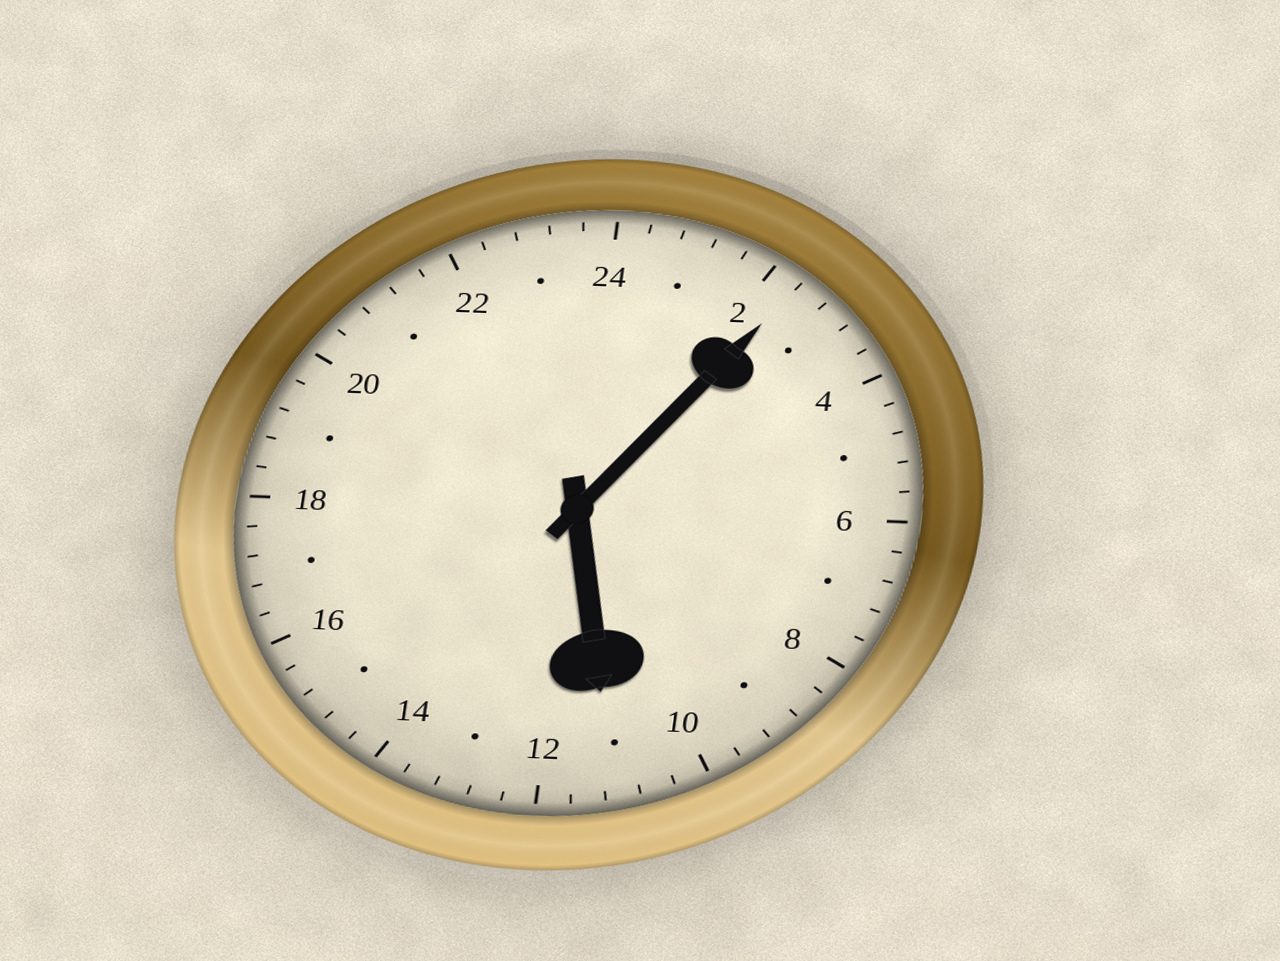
{"hour": 11, "minute": 6}
